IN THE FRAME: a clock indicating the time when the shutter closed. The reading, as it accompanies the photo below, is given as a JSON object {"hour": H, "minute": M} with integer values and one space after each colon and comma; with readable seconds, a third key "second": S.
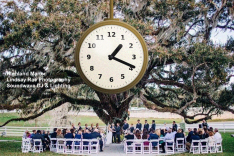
{"hour": 1, "minute": 19}
